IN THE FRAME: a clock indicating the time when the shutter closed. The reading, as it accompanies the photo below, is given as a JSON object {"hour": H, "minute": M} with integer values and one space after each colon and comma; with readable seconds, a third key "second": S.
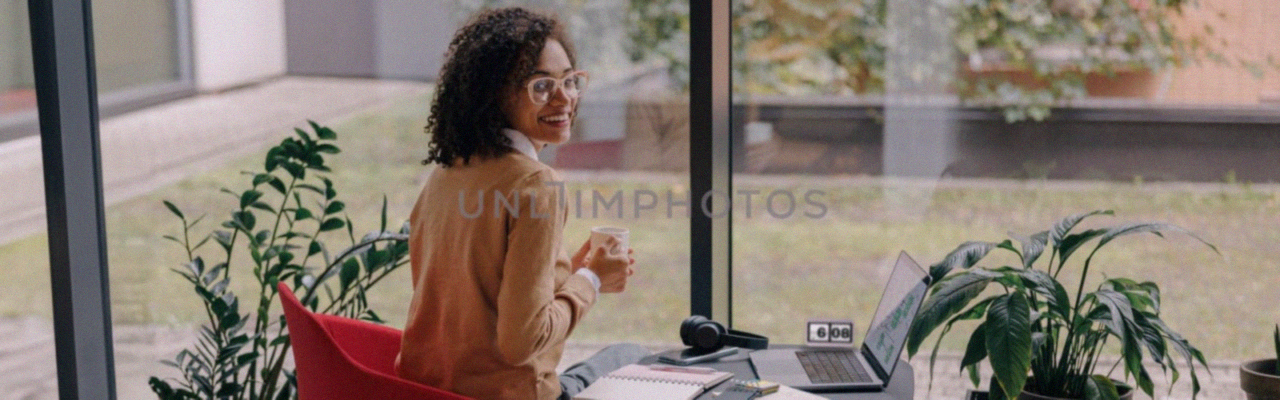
{"hour": 6, "minute": 8}
